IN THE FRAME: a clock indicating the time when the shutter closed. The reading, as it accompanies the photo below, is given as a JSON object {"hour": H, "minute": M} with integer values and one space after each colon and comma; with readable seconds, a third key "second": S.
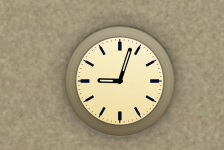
{"hour": 9, "minute": 3}
